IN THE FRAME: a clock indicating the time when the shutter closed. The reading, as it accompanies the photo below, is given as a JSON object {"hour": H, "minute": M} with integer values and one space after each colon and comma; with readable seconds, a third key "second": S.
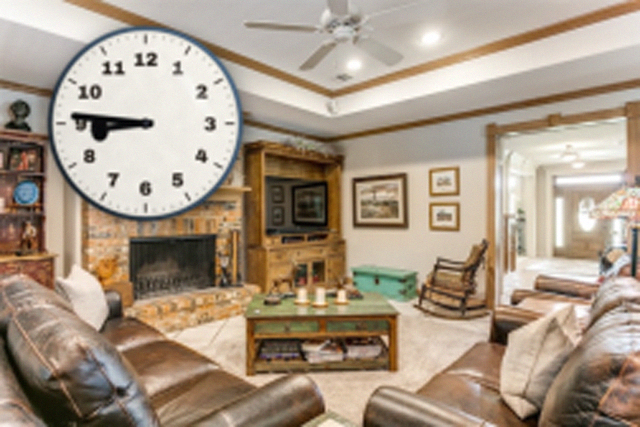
{"hour": 8, "minute": 46}
